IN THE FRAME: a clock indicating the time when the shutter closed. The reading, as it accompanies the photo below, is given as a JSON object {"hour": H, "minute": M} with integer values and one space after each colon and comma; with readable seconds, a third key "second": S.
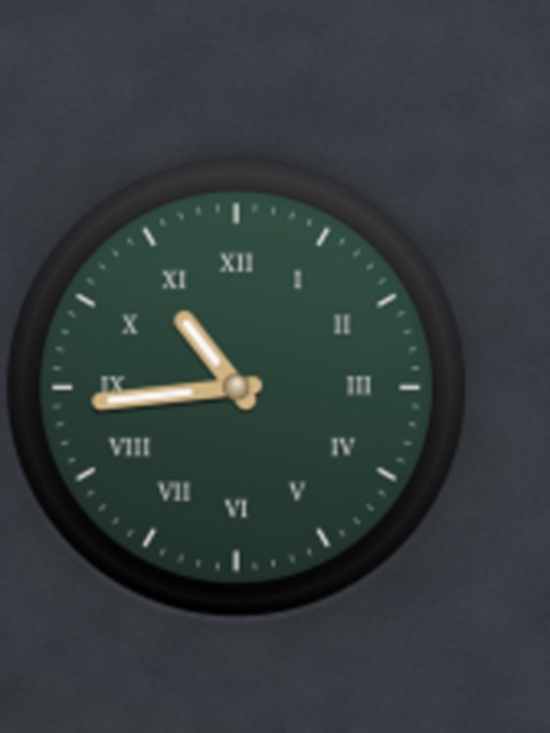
{"hour": 10, "minute": 44}
